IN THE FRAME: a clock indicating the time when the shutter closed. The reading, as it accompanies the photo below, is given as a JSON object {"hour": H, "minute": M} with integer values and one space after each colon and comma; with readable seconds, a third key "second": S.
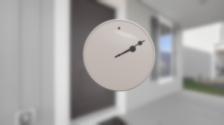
{"hour": 2, "minute": 10}
